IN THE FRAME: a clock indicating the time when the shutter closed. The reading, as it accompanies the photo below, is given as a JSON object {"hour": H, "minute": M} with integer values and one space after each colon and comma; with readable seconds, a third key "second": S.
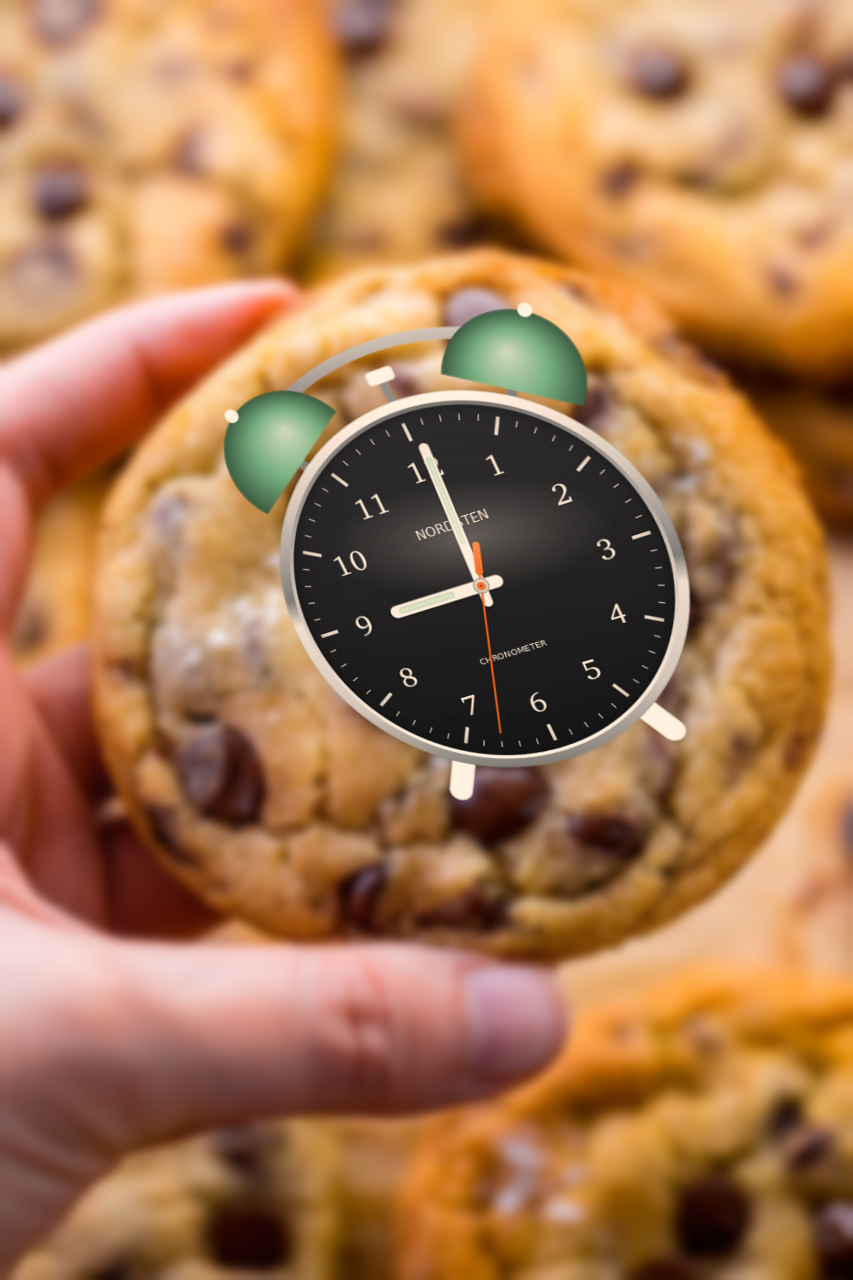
{"hour": 9, "minute": 0, "second": 33}
